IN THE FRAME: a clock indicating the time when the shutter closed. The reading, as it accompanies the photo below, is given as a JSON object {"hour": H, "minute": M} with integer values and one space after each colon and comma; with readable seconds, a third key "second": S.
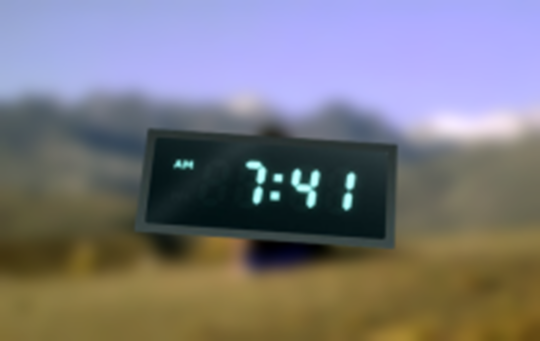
{"hour": 7, "minute": 41}
